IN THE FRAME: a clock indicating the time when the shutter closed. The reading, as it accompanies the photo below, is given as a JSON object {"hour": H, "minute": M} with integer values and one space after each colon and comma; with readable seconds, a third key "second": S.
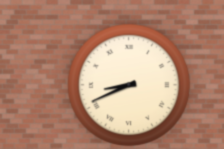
{"hour": 8, "minute": 41}
